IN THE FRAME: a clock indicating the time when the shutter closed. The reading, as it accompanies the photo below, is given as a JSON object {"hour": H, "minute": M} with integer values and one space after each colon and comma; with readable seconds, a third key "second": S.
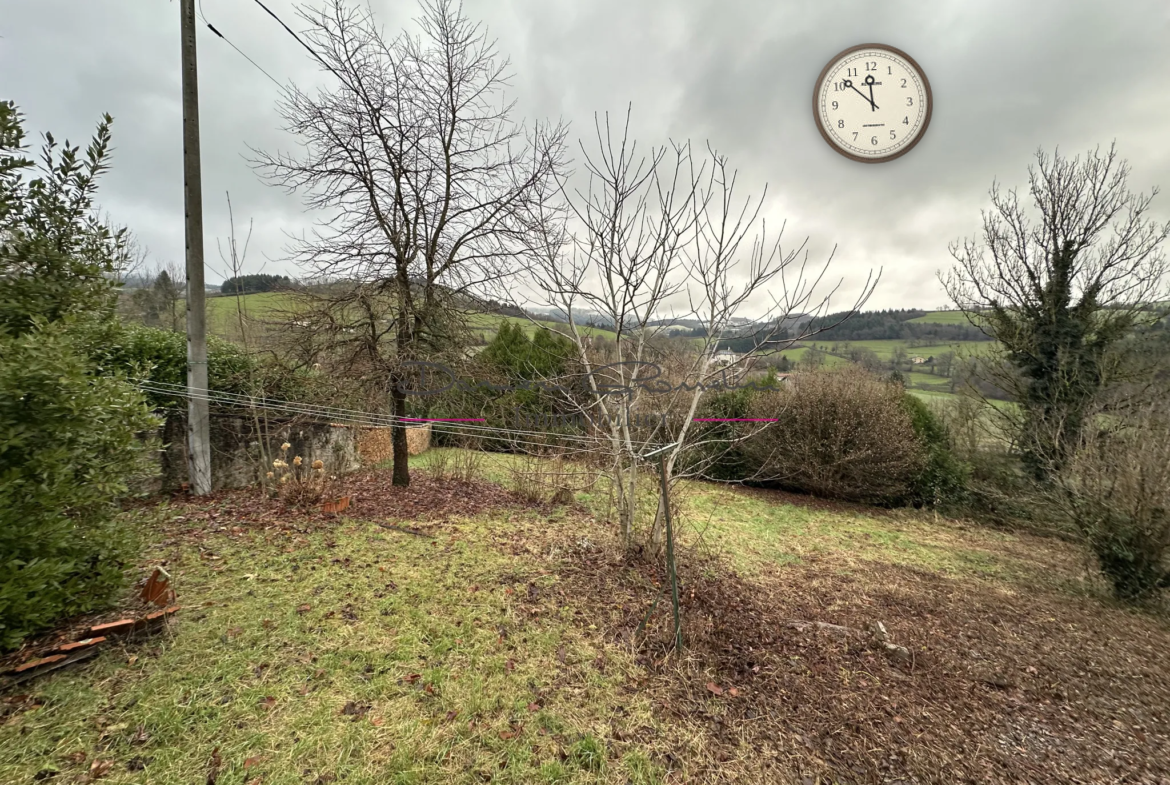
{"hour": 11, "minute": 52}
